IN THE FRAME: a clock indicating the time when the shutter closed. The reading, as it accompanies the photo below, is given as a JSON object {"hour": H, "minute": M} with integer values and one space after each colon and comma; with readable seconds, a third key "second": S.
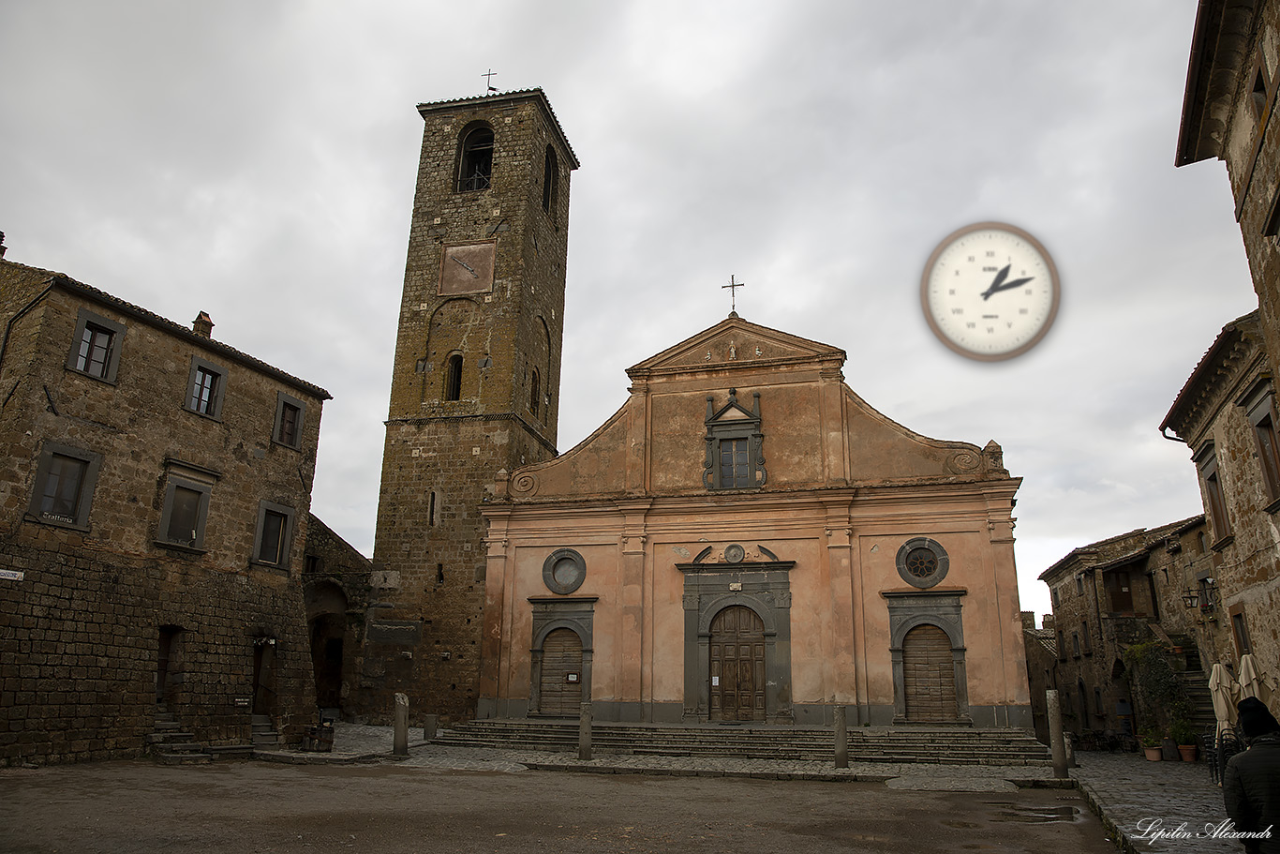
{"hour": 1, "minute": 12}
